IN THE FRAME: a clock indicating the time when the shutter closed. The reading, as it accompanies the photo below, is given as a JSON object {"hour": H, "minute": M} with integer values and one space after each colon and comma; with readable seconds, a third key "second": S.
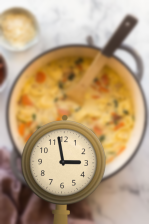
{"hour": 2, "minute": 58}
